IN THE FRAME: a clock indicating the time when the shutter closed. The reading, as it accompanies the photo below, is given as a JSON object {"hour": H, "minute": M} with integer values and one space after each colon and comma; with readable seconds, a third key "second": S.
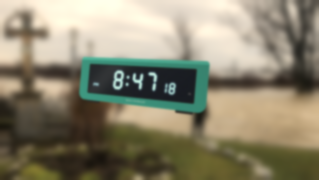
{"hour": 8, "minute": 47}
